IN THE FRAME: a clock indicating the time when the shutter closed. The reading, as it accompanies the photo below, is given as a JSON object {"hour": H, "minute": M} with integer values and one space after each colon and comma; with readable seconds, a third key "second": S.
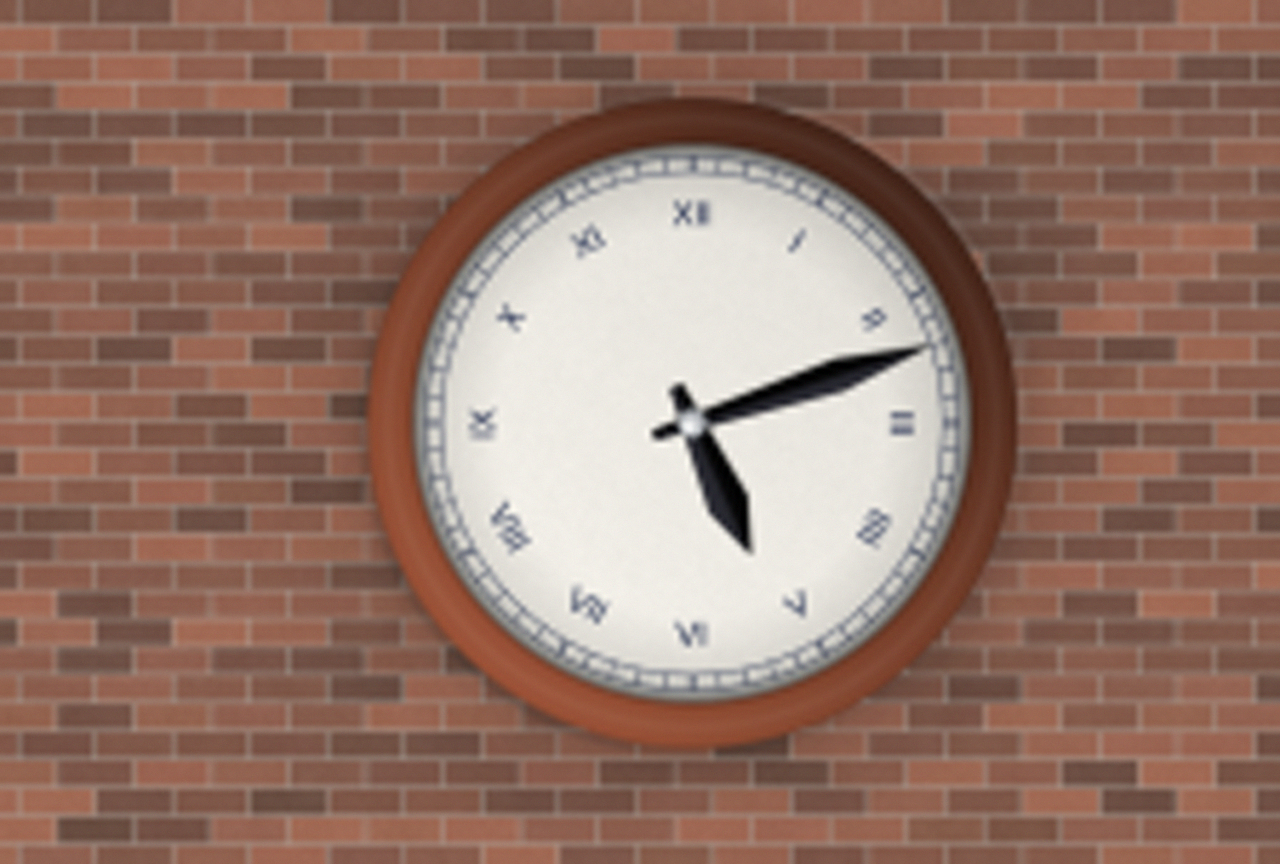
{"hour": 5, "minute": 12}
